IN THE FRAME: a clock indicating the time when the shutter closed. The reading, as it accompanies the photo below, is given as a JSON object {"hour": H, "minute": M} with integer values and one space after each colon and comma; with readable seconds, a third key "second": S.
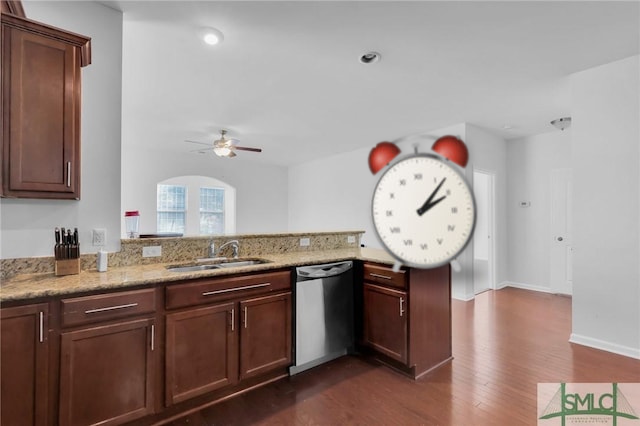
{"hour": 2, "minute": 7}
